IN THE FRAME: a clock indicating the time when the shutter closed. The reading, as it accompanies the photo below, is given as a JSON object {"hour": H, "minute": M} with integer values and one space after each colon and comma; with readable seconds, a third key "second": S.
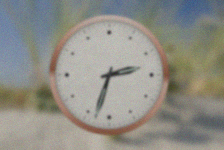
{"hour": 2, "minute": 33}
